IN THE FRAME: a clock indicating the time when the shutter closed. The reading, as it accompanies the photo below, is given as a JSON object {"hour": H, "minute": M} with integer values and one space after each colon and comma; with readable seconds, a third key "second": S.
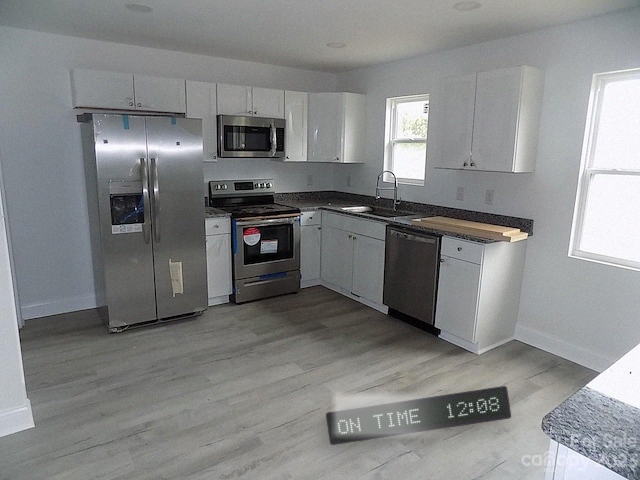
{"hour": 12, "minute": 8}
